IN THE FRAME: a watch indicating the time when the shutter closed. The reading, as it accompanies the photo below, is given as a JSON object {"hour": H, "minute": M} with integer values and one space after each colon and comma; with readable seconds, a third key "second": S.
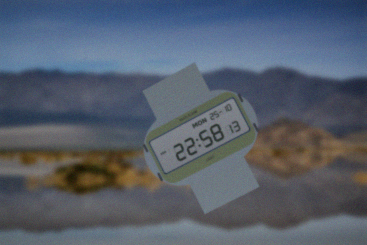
{"hour": 22, "minute": 58, "second": 13}
